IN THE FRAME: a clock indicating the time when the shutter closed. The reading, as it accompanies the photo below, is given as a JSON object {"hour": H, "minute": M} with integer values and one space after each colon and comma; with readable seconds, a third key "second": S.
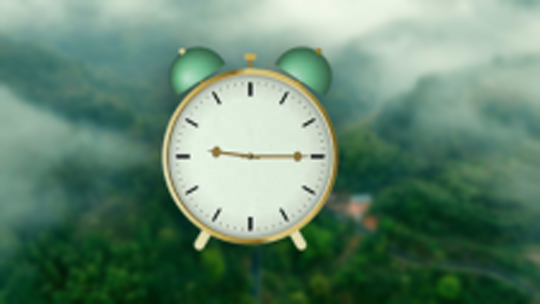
{"hour": 9, "minute": 15}
